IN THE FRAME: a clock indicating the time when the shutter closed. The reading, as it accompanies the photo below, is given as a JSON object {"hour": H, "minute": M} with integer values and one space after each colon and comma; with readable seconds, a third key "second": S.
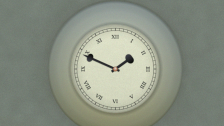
{"hour": 1, "minute": 49}
